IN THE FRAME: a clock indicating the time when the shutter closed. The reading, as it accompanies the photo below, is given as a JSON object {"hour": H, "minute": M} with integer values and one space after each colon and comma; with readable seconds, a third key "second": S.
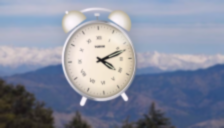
{"hour": 4, "minute": 12}
